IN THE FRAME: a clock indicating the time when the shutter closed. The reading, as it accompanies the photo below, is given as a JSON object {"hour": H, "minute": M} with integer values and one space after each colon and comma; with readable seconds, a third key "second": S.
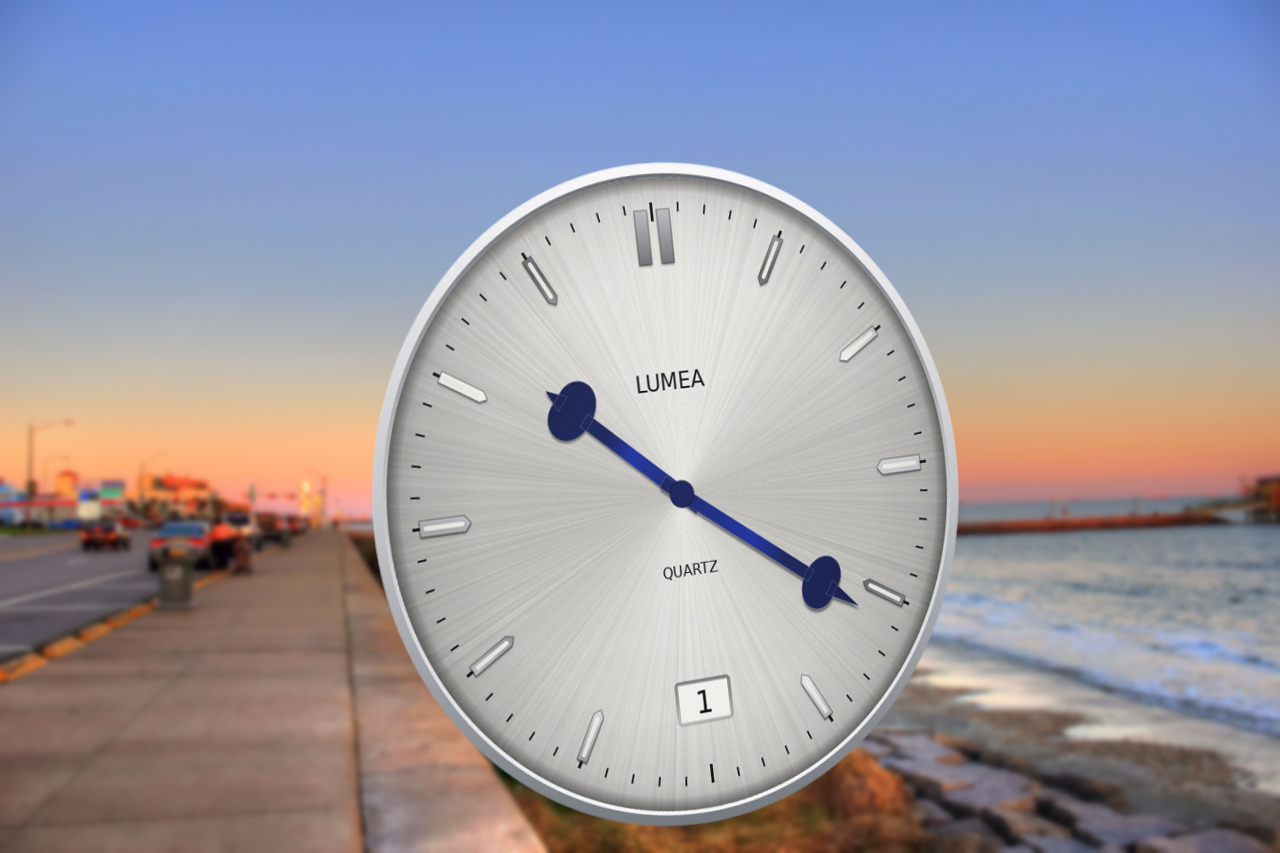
{"hour": 10, "minute": 21}
